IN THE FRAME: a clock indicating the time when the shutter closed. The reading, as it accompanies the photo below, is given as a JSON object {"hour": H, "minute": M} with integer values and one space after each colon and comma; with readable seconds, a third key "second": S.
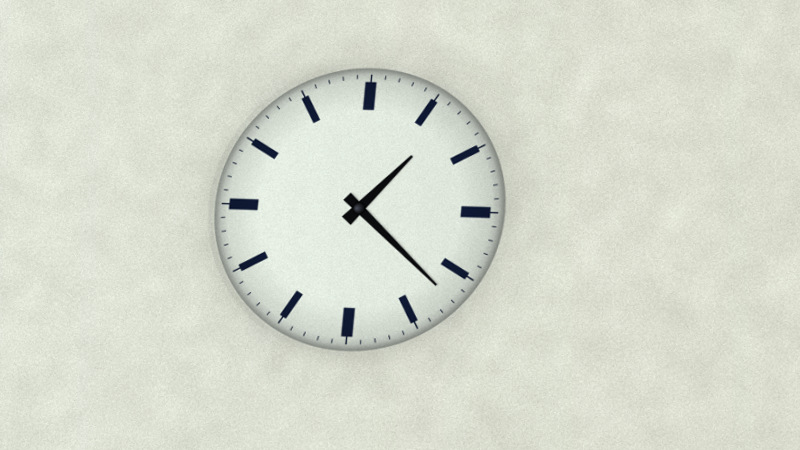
{"hour": 1, "minute": 22}
